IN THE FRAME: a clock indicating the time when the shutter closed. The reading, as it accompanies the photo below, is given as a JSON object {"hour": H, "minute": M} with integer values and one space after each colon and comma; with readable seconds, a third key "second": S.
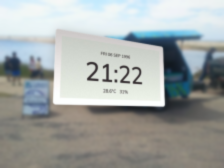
{"hour": 21, "minute": 22}
